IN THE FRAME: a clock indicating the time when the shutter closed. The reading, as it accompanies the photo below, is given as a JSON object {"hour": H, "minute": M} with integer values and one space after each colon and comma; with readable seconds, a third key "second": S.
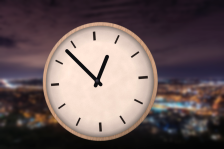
{"hour": 12, "minute": 53}
